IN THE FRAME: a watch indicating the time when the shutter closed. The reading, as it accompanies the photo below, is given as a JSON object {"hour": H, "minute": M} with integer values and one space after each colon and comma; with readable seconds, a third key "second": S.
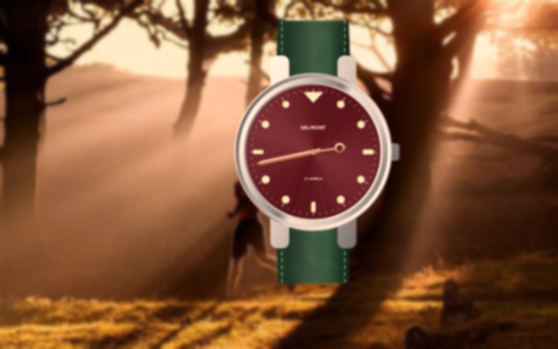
{"hour": 2, "minute": 43}
